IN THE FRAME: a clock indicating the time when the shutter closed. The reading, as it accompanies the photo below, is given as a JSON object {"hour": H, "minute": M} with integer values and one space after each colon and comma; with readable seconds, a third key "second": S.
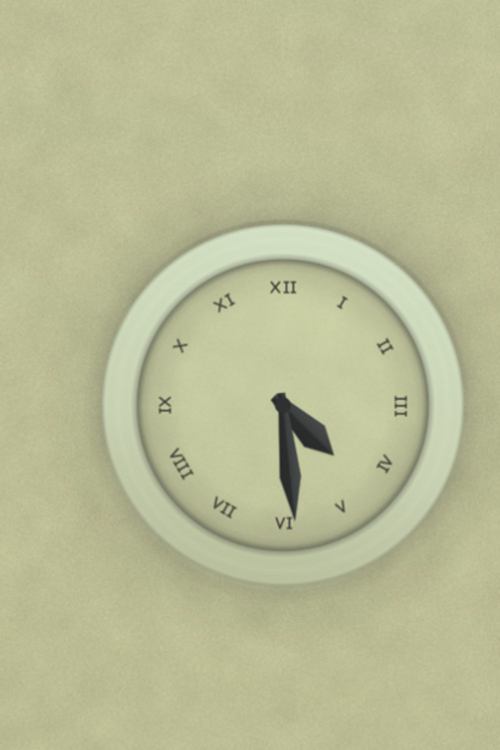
{"hour": 4, "minute": 29}
